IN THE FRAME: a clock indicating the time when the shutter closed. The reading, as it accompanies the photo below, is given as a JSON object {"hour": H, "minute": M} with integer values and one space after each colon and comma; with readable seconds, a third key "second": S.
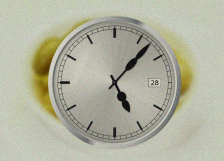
{"hour": 5, "minute": 7}
